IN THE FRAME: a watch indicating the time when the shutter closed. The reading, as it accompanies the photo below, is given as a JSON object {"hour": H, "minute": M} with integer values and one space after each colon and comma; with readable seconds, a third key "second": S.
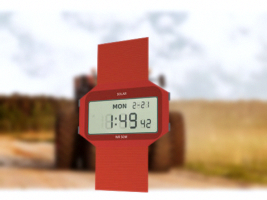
{"hour": 1, "minute": 49, "second": 42}
